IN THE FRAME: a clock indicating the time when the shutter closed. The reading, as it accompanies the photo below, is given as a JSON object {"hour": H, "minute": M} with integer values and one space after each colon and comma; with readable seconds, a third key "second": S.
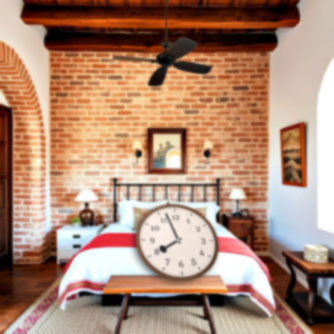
{"hour": 7, "minute": 57}
